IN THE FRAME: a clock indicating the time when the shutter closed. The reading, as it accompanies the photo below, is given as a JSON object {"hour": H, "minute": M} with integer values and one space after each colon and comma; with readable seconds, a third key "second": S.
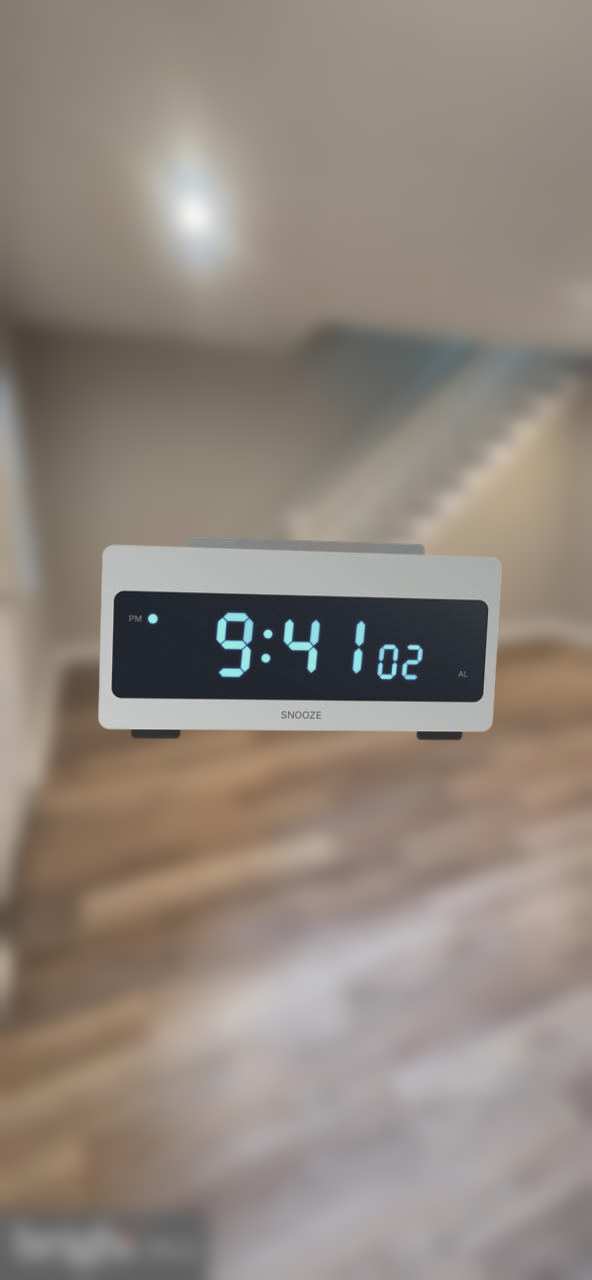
{"hour": 9, "minute": 41, "second": 2}
